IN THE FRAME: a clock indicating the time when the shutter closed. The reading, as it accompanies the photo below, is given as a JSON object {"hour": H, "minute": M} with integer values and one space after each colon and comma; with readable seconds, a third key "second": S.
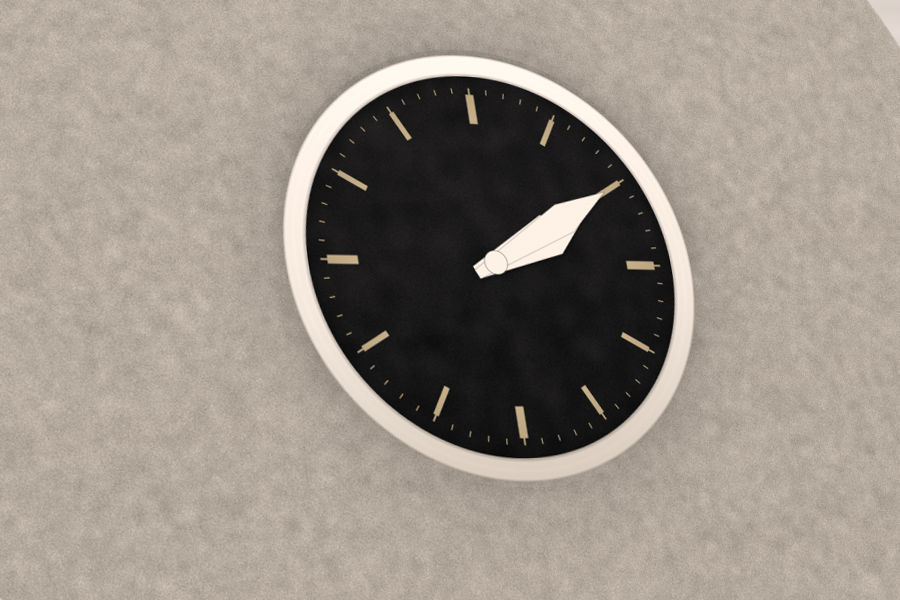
{"hour": 2, "minute": 10}
